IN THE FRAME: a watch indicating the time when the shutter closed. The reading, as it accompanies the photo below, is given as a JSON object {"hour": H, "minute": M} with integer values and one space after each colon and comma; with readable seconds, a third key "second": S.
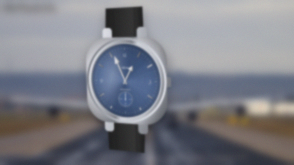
{"hour": 12, "minute": 56}
